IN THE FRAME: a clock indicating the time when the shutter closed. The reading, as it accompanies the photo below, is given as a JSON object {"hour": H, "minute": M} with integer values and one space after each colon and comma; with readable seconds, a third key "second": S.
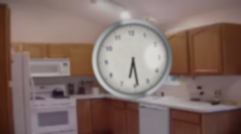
{"hour": 6, "minute": 29}
